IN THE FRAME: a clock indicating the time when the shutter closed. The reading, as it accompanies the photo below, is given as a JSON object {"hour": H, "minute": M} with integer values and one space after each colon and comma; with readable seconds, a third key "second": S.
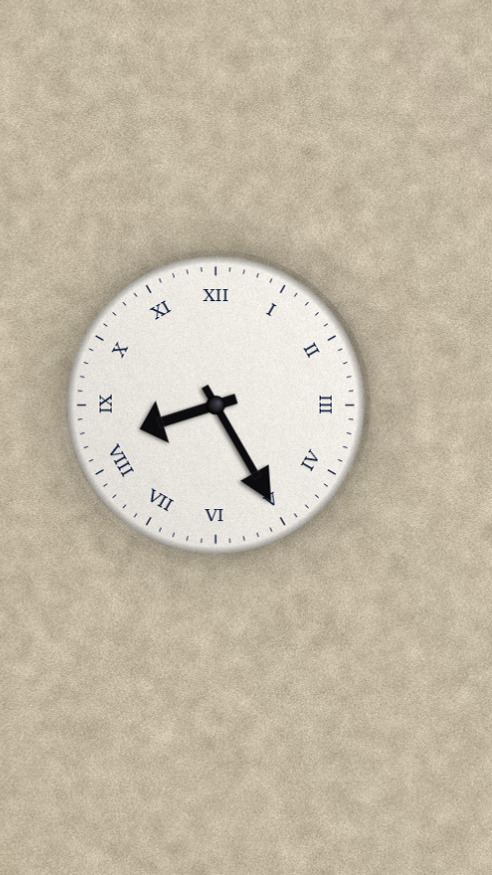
{"hour": 8, "minute": 25}
